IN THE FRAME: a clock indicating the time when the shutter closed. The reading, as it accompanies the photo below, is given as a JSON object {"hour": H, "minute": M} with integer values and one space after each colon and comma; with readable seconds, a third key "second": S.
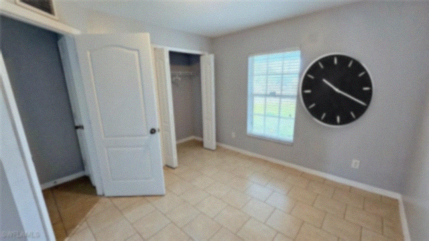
{"hour": 10, "minute": 20}
